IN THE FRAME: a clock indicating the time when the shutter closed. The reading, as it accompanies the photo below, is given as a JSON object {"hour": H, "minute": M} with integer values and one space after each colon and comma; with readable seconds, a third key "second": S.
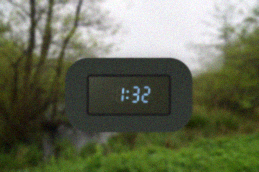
{"hour": 1, "minute": 32}
